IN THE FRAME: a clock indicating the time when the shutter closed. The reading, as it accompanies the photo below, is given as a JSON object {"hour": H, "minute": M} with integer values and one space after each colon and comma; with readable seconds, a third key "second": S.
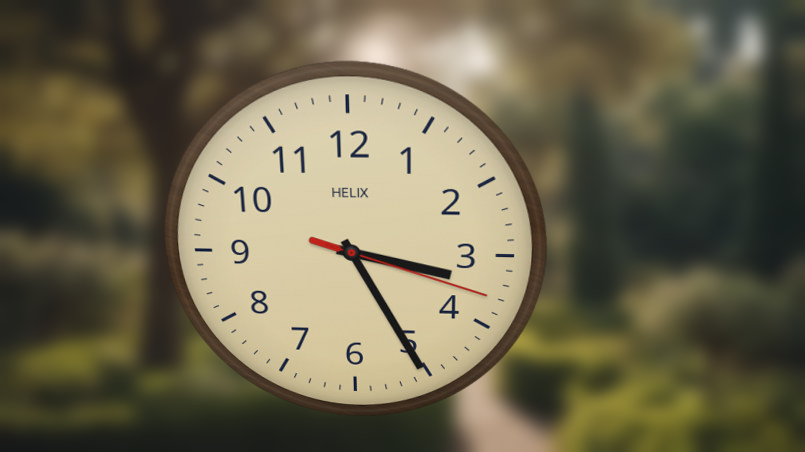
{"hour": 3, "minute": 25, "second": 18}
